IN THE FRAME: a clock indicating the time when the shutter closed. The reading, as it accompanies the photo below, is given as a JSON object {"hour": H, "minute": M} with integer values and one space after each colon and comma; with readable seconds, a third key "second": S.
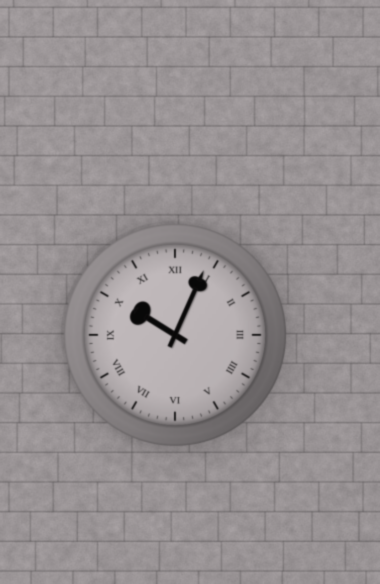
{"hour": 10, "minute": 4}
